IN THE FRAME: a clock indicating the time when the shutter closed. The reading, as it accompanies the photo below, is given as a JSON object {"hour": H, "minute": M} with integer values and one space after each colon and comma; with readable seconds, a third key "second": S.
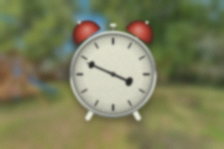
{"hour": 3, "minute": 49}
